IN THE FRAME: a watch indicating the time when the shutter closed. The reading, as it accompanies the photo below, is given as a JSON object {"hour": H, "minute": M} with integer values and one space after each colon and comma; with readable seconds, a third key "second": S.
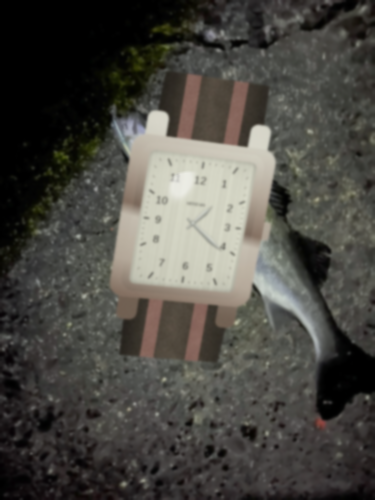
{"hour": 1, "minute": 21}
